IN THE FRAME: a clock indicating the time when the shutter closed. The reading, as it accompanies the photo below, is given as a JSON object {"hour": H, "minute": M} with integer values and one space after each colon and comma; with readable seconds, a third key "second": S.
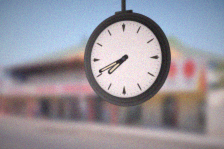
{"hour": 7, "minute": 41}
